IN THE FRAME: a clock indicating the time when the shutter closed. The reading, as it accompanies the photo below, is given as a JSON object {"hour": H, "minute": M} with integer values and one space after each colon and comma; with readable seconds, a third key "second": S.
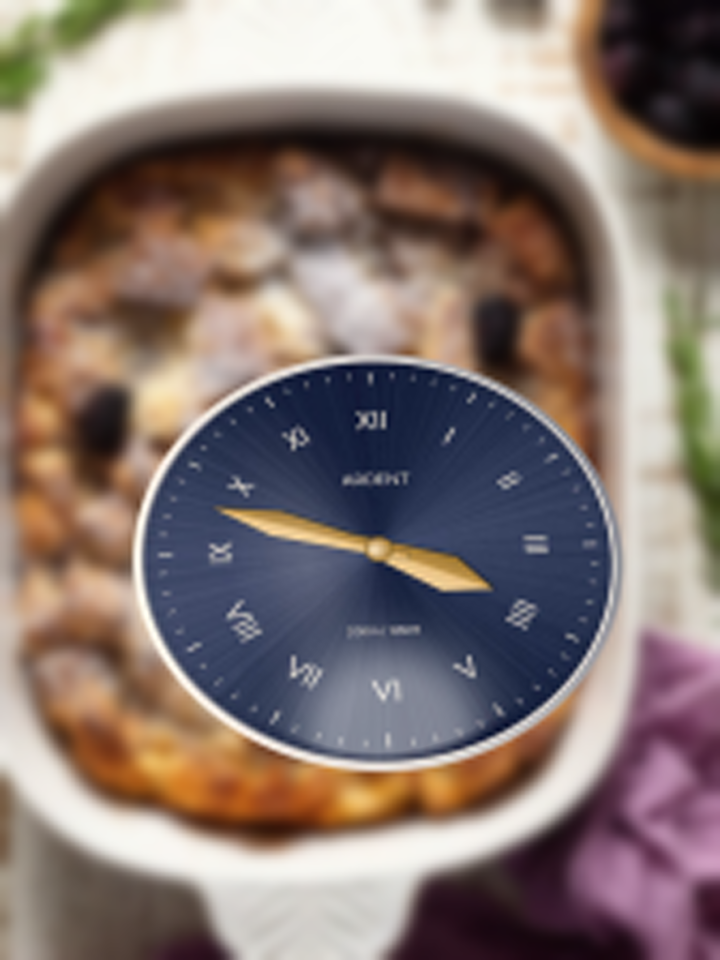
{"hour": 3, "minute": 48}
